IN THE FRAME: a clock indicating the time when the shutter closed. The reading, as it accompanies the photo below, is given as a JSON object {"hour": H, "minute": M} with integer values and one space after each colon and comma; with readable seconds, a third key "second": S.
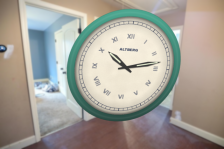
{"hour": 10, "minute": 13}
